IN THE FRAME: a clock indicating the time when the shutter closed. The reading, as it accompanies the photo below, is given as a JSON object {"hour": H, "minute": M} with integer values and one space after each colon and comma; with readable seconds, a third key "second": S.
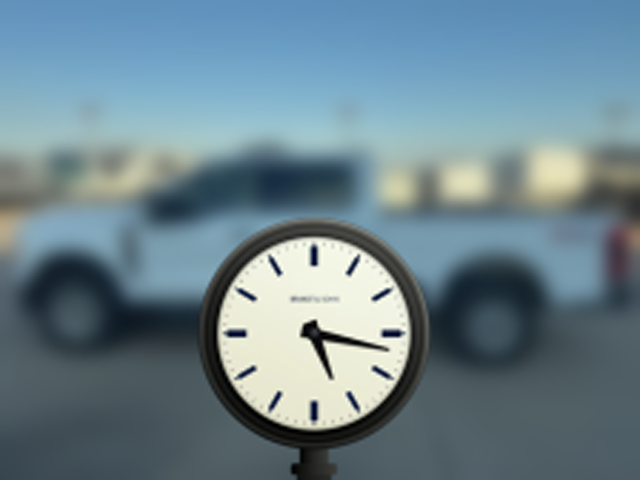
{"hour": 5, "minute": 17}
